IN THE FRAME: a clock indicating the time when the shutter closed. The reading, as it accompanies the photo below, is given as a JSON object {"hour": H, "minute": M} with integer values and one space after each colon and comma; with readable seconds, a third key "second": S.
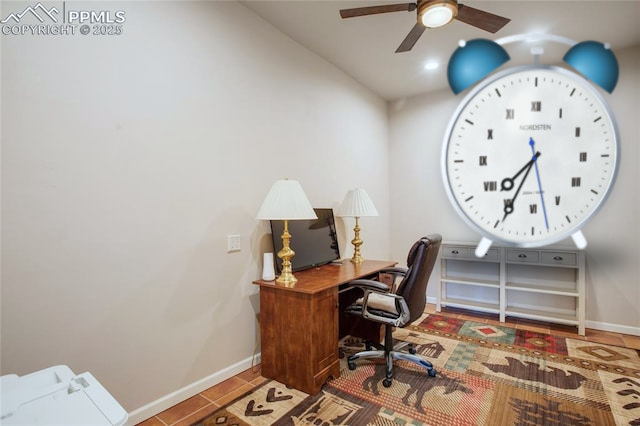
{"hour": 7, "minute": 34, "second": 28}
